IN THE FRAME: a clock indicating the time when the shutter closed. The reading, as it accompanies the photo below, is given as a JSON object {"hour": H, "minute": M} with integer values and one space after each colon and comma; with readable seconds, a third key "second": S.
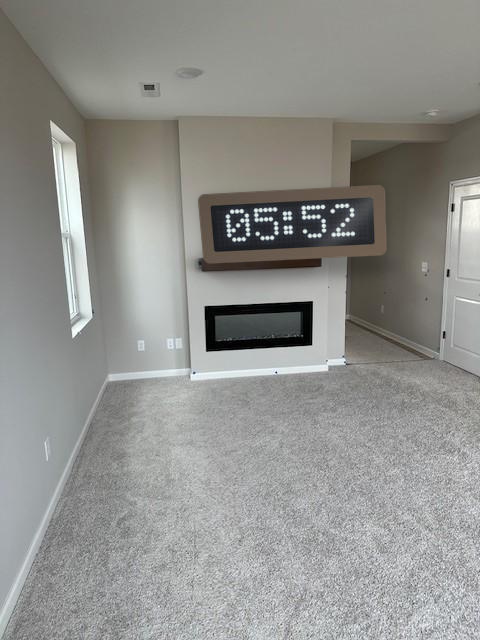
{"hour": 5, "minute": 52}
